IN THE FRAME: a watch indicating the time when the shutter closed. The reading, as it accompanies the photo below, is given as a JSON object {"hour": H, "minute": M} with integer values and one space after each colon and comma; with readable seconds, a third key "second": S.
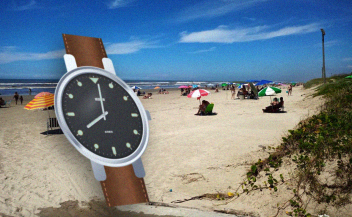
{"hour": 8, "minute": 1}
